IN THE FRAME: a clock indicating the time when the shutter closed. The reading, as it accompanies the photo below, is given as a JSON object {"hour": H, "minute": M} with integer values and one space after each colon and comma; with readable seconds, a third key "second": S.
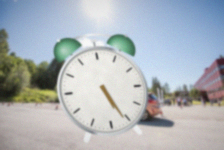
{"hour": 5, "minute": 26}
